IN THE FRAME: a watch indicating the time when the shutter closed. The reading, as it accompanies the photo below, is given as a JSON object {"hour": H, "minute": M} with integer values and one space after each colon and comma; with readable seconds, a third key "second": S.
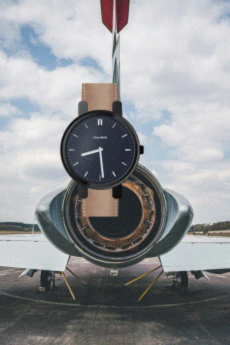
{"hour": 8, "minute": 29}
